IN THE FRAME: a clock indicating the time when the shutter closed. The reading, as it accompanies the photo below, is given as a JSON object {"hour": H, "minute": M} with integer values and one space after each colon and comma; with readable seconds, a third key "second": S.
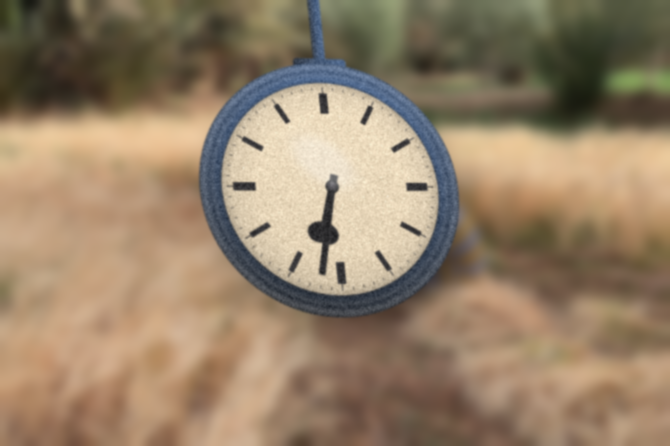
{"hour": 6, "minute": 32}
